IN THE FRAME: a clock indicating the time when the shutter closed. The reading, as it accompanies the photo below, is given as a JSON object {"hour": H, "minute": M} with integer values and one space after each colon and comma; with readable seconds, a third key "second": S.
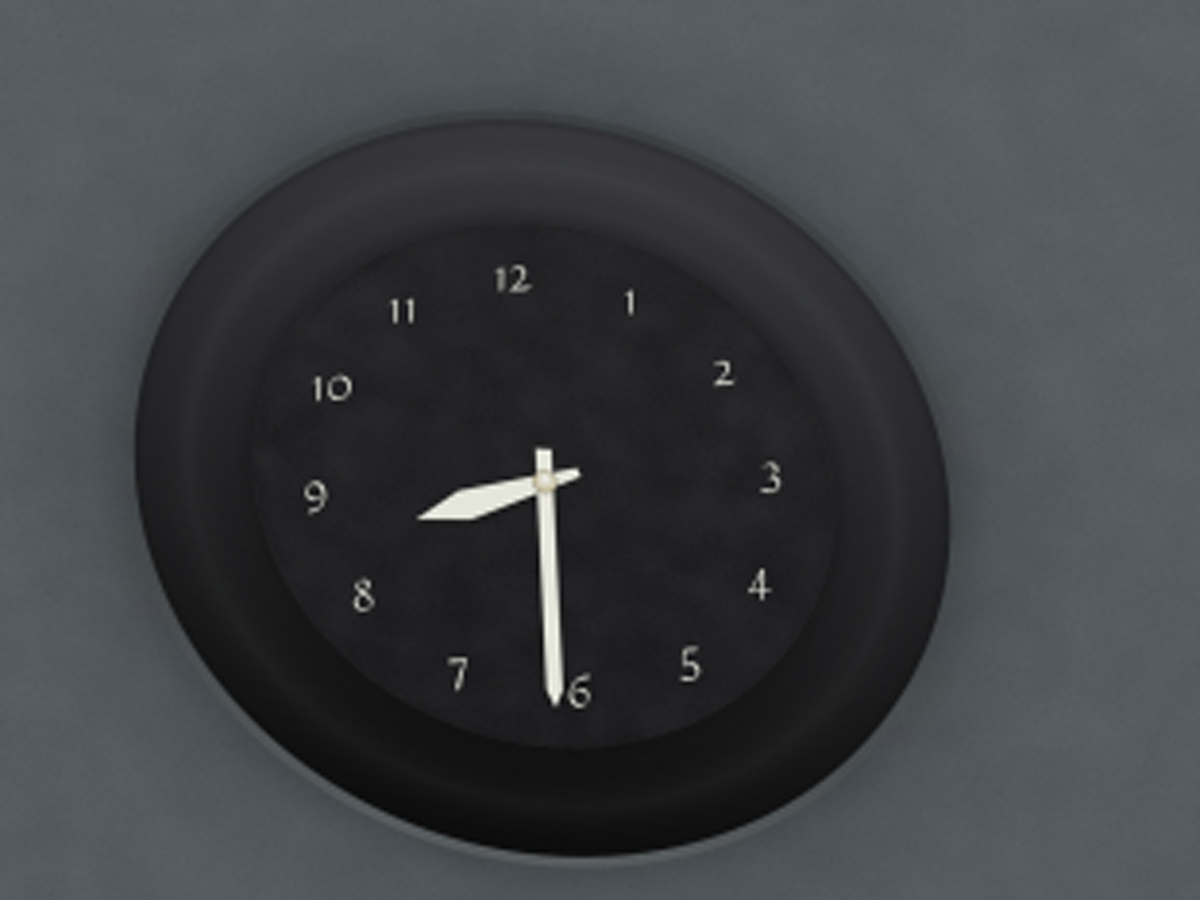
{"hour": 8, "minute": 31}
